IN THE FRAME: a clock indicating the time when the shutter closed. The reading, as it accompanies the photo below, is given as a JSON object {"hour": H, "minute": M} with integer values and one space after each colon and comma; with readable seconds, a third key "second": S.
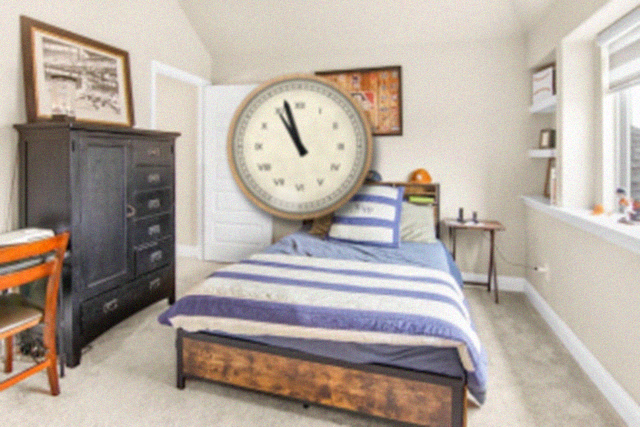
{"hour": 10, "minute": 57}
